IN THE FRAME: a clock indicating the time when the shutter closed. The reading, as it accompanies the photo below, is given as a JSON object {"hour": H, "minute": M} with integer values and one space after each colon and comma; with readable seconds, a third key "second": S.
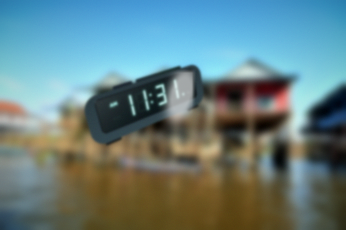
{"hour": 11, "minute": 31}
